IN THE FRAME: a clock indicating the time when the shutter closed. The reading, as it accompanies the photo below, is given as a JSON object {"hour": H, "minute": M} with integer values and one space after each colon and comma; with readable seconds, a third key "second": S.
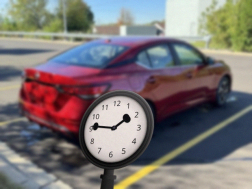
{"hour": 1, "minute": 46}
